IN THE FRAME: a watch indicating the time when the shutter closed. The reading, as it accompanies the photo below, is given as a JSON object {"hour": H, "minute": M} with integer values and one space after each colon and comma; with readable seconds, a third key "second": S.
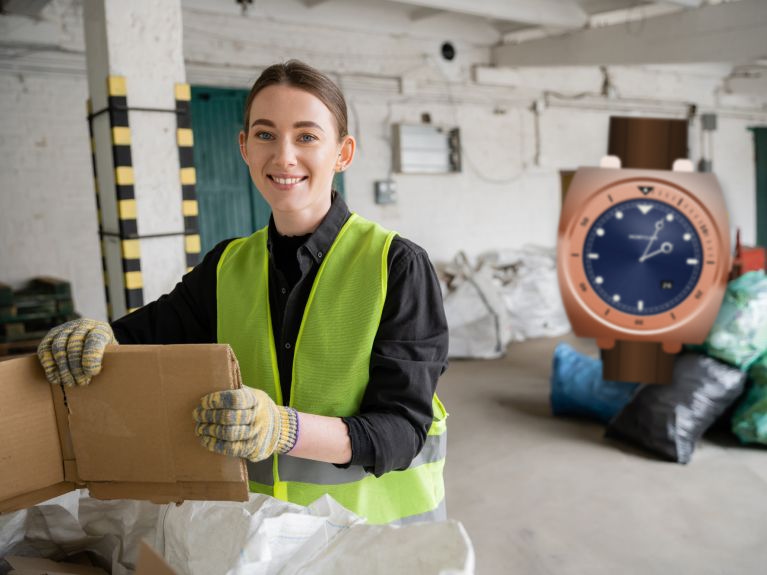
{"hour": 2, "minute": 4}
